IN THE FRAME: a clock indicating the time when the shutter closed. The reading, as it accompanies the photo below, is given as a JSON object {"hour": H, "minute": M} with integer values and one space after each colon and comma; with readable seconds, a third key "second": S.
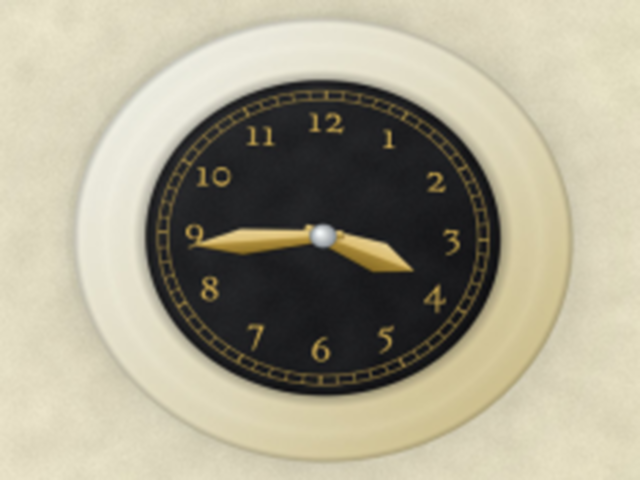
{"hour": 3, "minute": 44}
